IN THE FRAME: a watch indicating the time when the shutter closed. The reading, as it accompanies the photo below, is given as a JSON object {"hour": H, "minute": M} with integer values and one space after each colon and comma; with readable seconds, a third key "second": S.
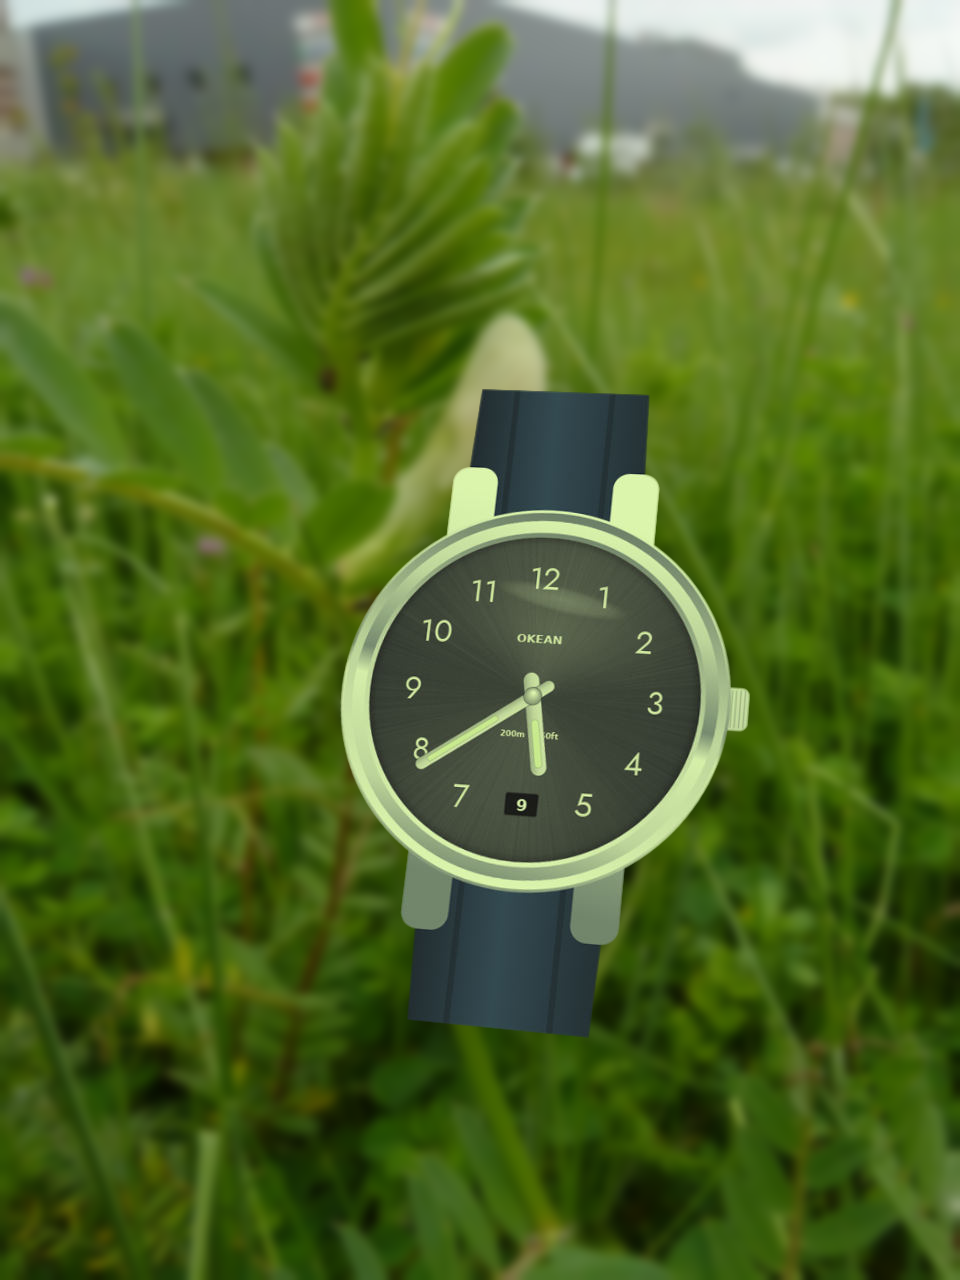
{"hour": 5, "minute": 39}
